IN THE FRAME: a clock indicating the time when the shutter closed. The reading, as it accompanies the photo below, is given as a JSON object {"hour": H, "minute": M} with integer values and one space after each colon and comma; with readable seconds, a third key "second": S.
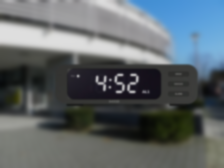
{"hour": 4, "minute": 52}
